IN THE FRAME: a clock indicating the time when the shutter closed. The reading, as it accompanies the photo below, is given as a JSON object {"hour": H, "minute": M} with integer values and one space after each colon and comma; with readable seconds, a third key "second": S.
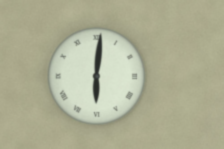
{"hour": 6, "minute": 1}
